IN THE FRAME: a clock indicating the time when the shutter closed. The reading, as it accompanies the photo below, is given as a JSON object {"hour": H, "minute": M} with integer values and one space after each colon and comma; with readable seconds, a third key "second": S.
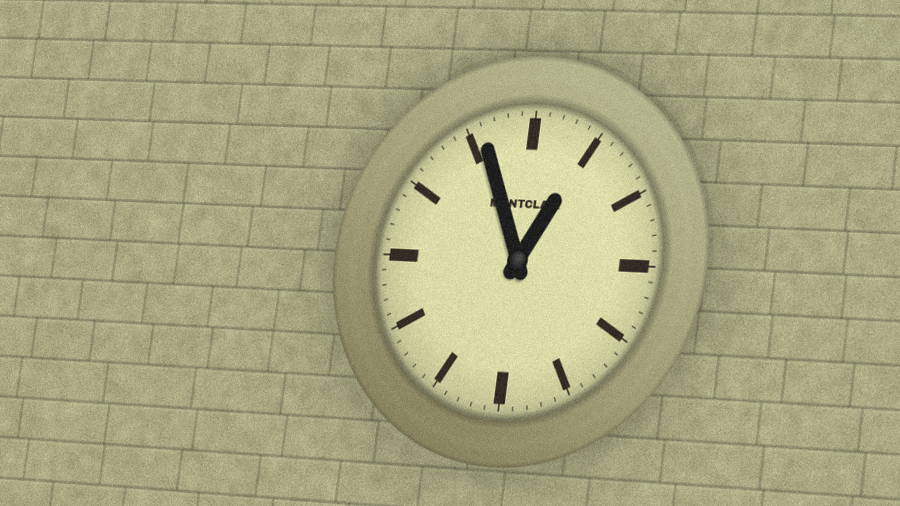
{"hour": 12, "minute": 56}
